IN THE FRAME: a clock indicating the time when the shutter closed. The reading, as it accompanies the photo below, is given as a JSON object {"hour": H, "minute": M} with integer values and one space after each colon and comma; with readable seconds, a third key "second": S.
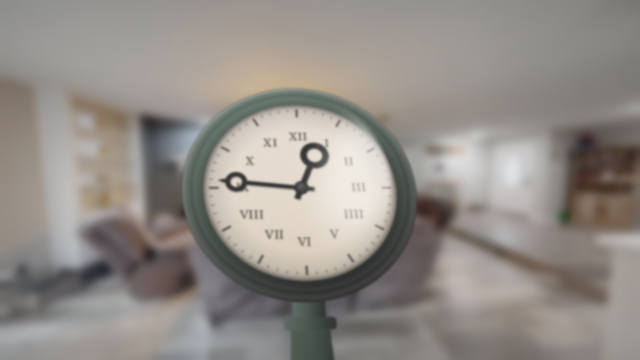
{"hour": 12, "minute": 46}
